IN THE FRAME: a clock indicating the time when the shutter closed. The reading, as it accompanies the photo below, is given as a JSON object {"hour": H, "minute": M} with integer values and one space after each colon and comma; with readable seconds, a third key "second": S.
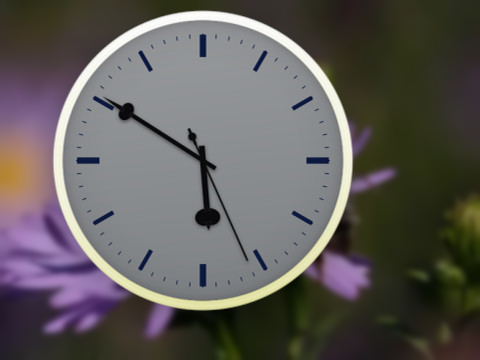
{"hour": 5, "minute": 50, "second": 26}
